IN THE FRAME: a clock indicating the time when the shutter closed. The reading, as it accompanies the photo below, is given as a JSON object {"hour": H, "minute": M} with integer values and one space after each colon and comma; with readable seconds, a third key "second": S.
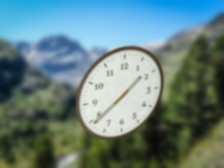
{"hour": 1, "minute": 39}
